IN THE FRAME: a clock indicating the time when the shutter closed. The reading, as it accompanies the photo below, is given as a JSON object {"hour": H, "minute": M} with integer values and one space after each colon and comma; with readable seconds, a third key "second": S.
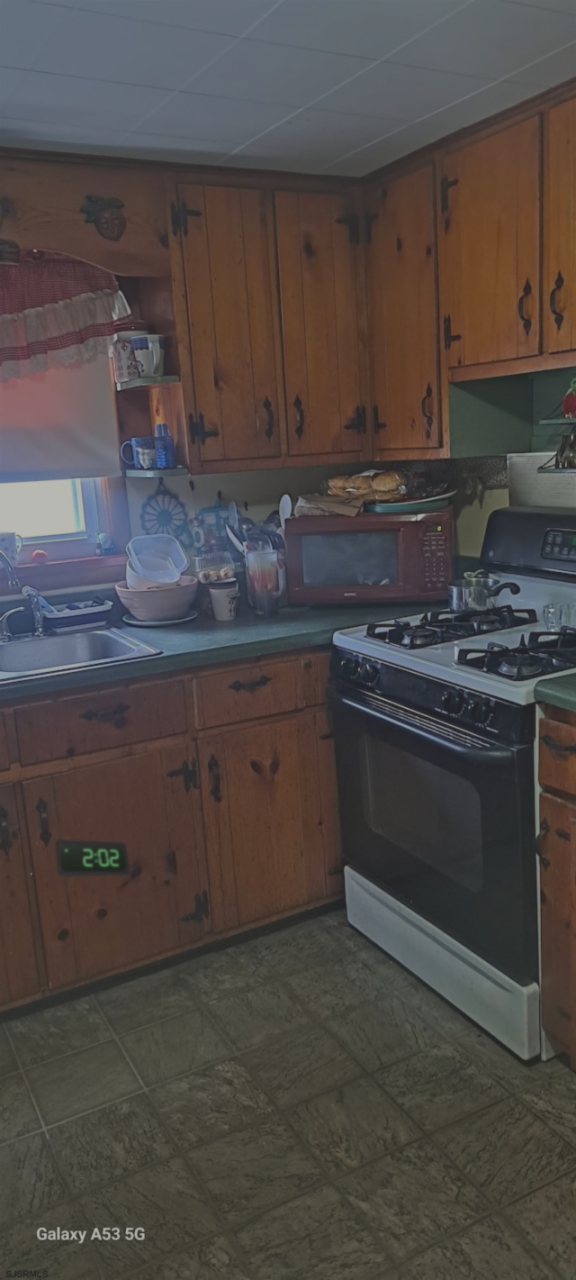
{"hour": 2, "minute": 2}
